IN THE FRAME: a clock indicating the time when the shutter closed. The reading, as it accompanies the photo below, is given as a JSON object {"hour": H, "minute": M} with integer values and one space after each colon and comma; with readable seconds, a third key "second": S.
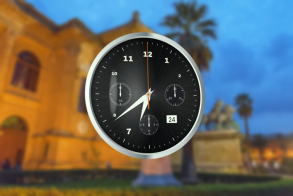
{"hour": 6, "minute": 39}
